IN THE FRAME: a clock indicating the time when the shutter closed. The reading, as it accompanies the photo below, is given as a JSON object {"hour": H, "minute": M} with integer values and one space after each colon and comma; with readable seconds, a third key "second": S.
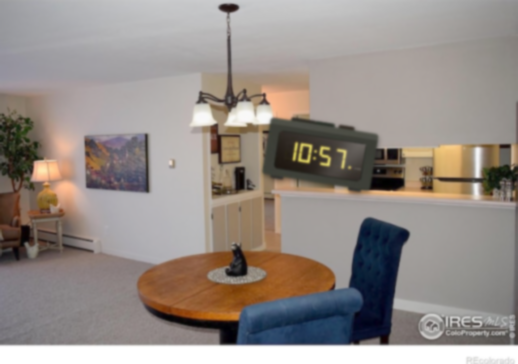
{"hour": 10, "minute": 57}
